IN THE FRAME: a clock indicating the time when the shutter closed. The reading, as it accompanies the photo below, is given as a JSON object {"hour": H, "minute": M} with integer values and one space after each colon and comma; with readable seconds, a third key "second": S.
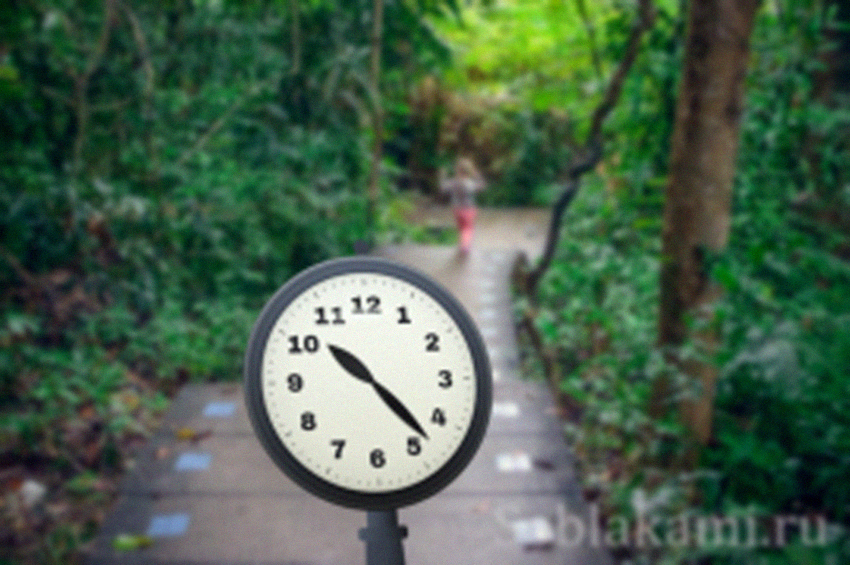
{"hour": 10, "minute": 23}
